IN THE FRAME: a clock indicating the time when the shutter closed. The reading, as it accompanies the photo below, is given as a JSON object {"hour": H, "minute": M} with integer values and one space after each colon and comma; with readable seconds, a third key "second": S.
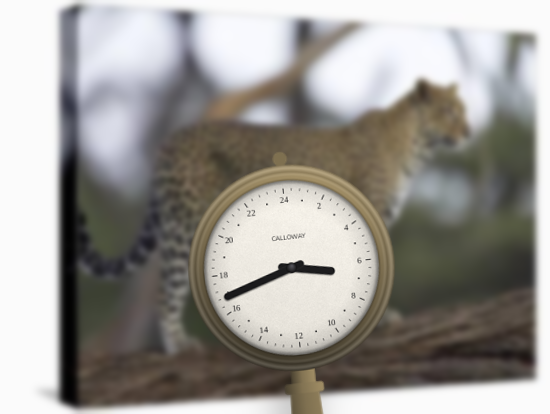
{"hour": 6, "minute": 42}
